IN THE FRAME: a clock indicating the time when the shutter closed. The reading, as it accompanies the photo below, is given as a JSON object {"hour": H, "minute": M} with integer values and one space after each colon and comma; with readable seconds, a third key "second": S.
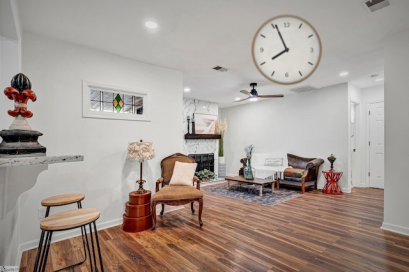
{"hour": 7, "minute": 56}
